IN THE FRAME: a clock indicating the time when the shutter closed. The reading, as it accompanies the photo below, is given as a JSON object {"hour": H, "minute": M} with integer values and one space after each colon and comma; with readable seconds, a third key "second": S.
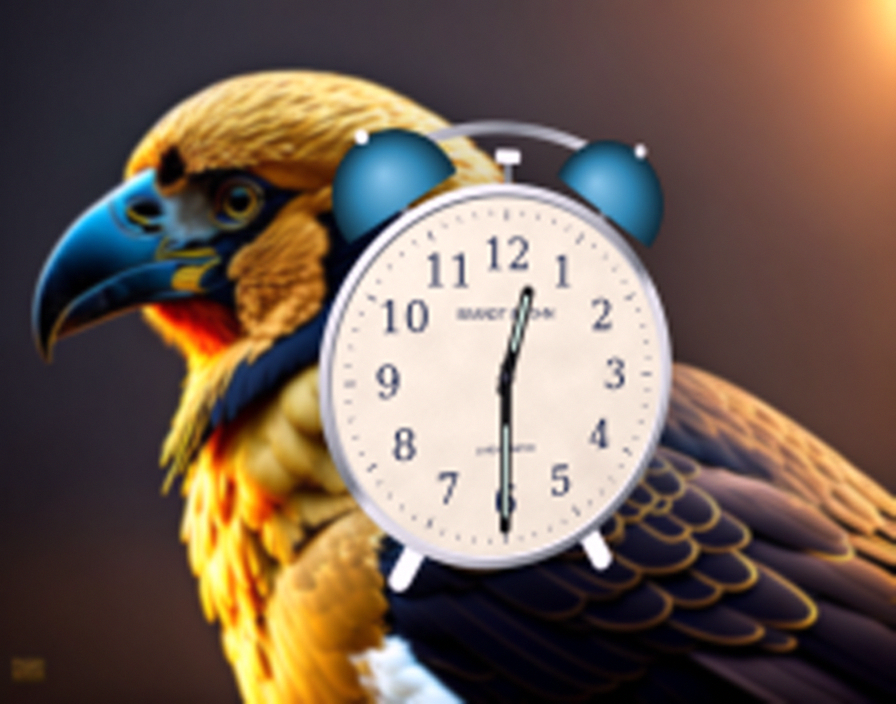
{"hour": 12, "minute": 30}
